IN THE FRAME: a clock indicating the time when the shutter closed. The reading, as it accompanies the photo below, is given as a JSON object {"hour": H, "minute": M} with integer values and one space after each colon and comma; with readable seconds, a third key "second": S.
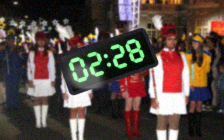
{"hour": 2, "minute": 28}
